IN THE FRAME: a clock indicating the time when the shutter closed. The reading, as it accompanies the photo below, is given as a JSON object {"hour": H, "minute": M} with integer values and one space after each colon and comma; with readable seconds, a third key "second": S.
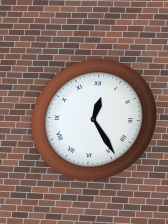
{"hour": 12, "minute": 24}
